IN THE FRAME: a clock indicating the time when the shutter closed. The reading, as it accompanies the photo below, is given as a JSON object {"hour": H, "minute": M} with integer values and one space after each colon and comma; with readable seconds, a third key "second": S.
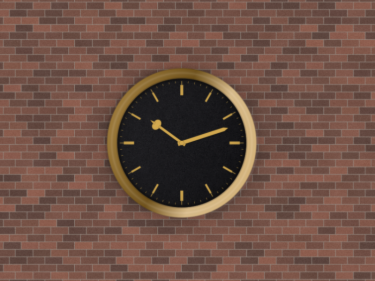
{"hour": 10, "minute": 12}
